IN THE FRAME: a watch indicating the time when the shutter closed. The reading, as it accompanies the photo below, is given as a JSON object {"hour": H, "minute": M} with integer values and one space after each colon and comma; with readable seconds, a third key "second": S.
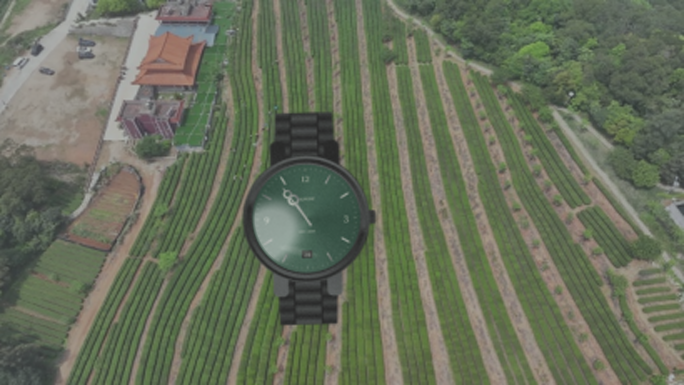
{"hour": 10, "minute": 54}
